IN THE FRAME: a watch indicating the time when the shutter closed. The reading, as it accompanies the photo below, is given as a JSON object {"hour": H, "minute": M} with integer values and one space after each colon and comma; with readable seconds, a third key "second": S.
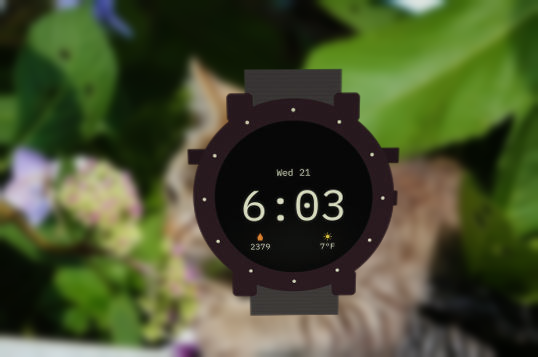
{"hour": 6, "minute": 3}
